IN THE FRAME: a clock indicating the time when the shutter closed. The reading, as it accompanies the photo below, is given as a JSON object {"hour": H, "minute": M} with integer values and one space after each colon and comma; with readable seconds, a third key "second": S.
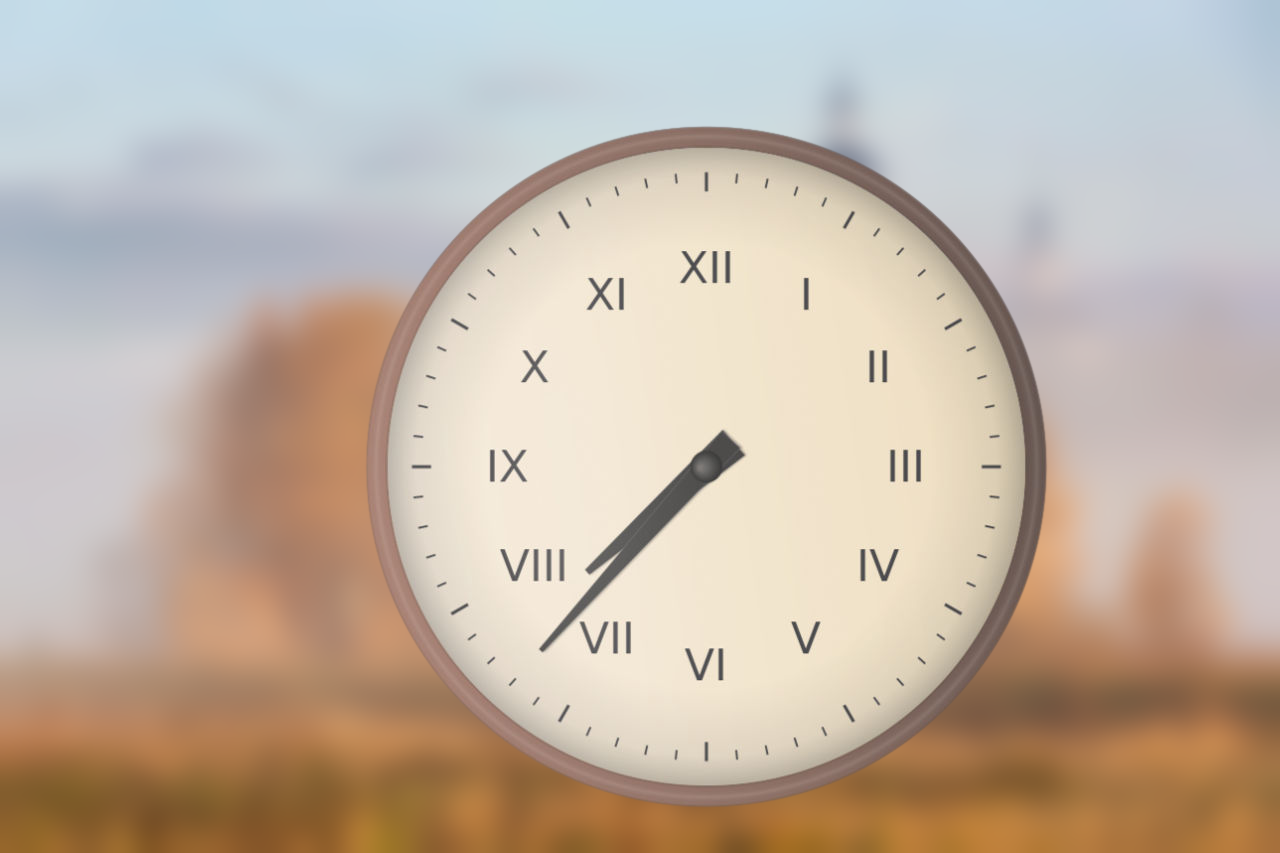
{"hour": 7, "minute": 37}
